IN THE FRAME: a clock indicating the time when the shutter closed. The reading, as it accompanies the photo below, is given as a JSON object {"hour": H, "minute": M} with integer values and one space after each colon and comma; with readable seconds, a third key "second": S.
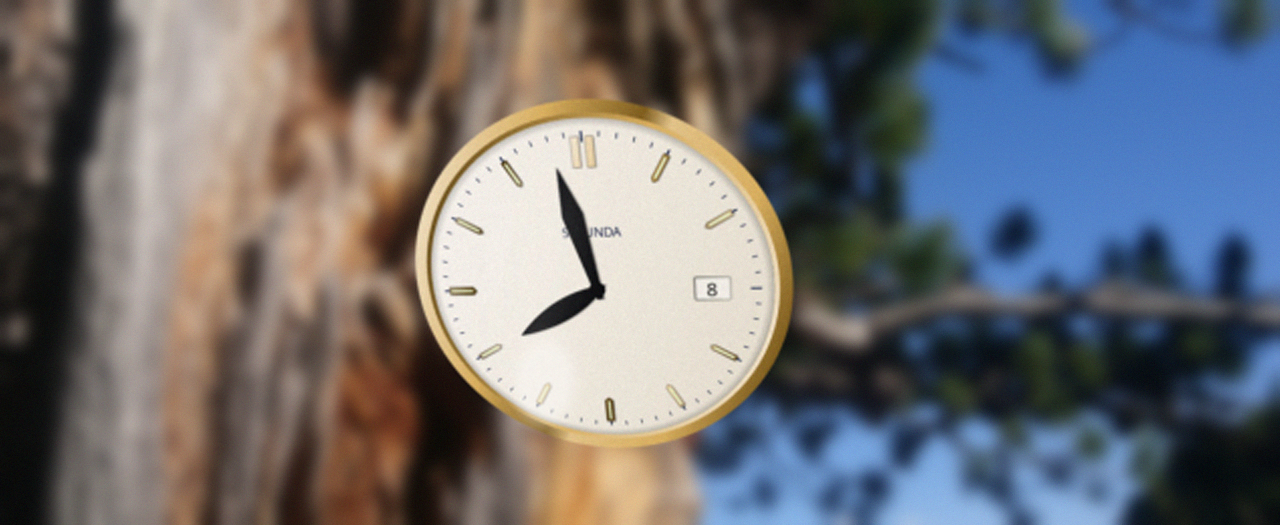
{"hour": 7, "minute": 58}
